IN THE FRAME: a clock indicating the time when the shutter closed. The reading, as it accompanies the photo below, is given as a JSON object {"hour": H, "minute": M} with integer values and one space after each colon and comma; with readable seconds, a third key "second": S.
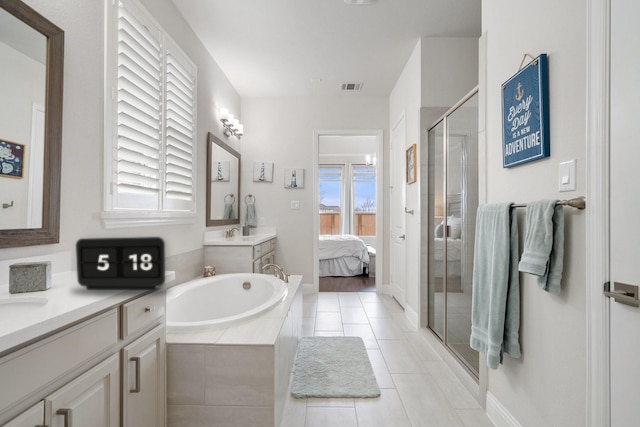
{"hour": 5, "minute": 18}
